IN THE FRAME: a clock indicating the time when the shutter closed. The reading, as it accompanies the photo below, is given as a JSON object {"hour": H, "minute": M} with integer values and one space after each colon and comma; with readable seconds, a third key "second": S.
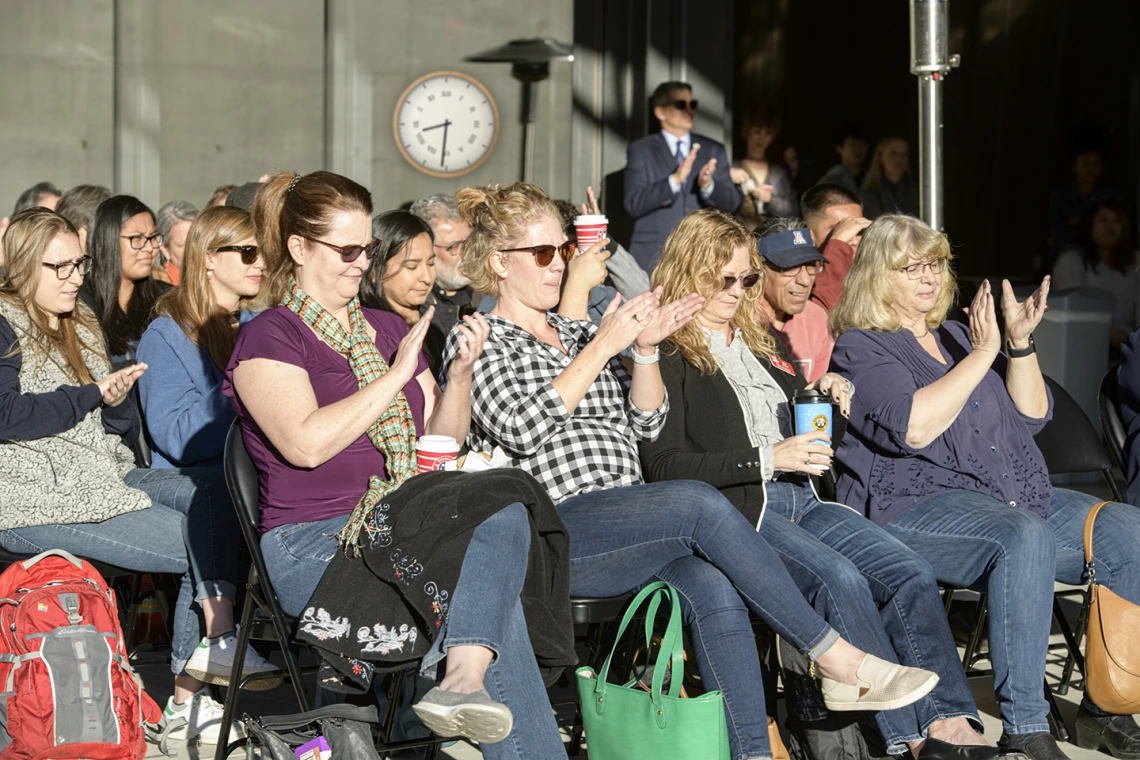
{"hour": 8, "minute": 31}
